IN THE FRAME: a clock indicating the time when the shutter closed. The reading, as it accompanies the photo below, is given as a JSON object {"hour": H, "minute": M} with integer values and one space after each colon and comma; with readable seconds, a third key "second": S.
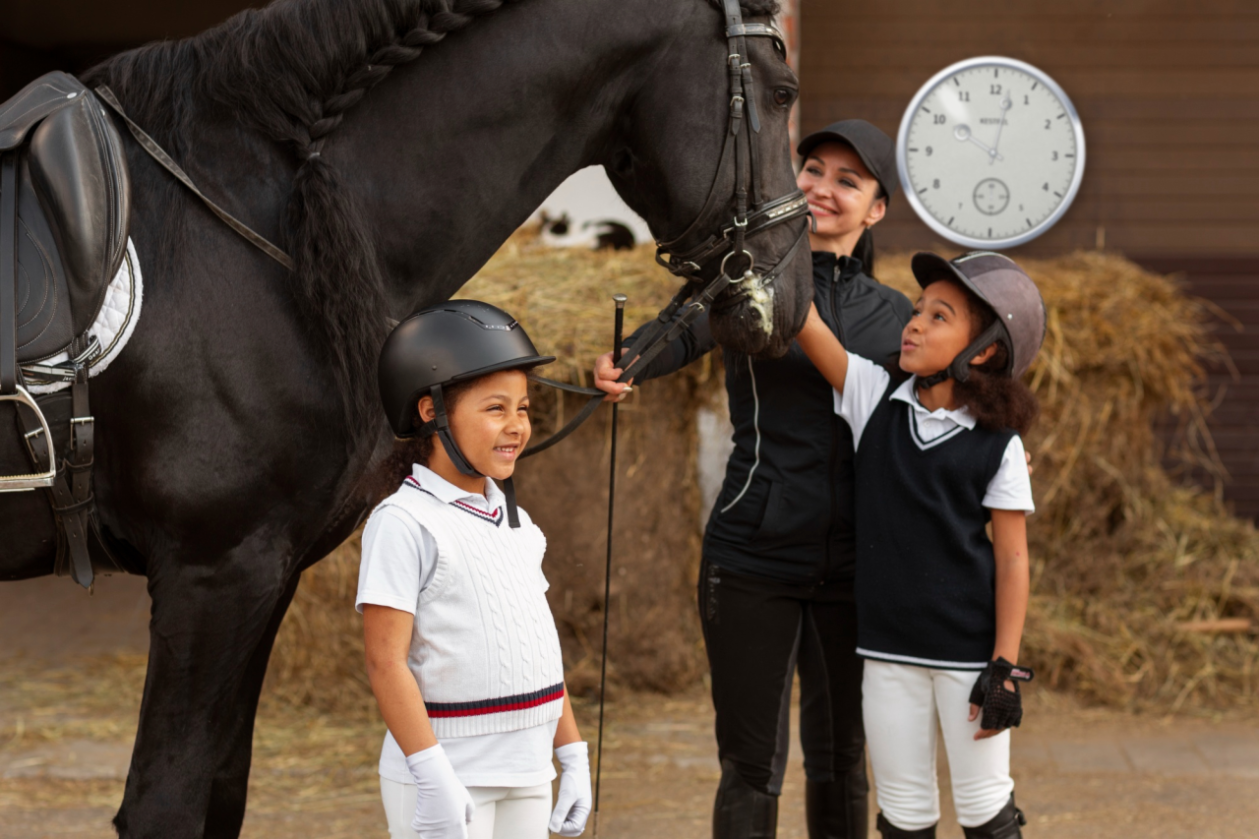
{"hour": 10, "minute": 2}
